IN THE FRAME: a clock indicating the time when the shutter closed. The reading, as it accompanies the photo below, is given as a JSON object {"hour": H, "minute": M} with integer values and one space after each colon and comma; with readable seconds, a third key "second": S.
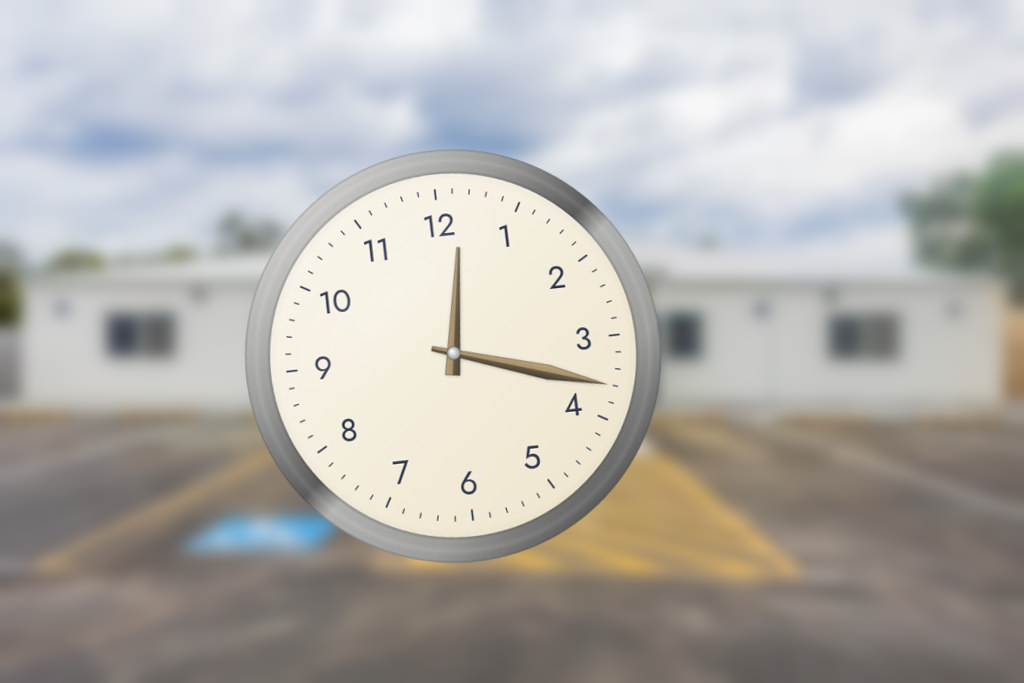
{"hour": 12, "minute": 18}
